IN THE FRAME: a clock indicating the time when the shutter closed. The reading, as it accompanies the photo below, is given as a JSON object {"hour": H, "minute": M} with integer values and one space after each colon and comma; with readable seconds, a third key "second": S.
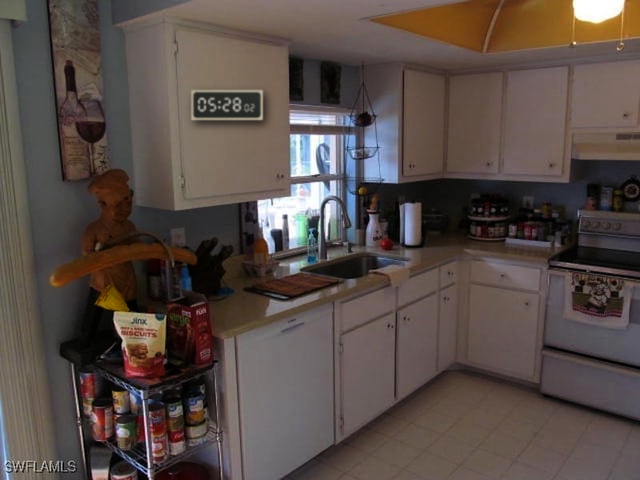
{"hour": 5, "minute": 28}
